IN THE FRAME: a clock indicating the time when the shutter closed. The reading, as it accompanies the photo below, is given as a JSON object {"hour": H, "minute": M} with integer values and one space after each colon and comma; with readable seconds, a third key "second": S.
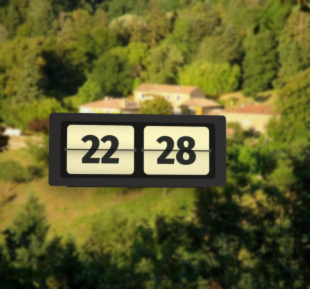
{"hour": 22, "minute": 28}
